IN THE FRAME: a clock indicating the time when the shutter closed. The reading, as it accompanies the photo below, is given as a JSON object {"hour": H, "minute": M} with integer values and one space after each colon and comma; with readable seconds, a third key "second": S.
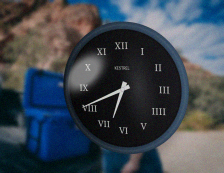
{"hour": 6, "minute": 41}
